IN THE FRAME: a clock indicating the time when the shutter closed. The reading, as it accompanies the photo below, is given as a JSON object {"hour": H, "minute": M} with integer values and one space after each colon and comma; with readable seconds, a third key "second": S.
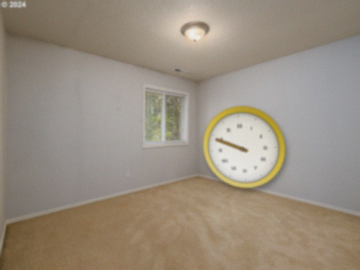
{"hour": 9, "minute": 49}
